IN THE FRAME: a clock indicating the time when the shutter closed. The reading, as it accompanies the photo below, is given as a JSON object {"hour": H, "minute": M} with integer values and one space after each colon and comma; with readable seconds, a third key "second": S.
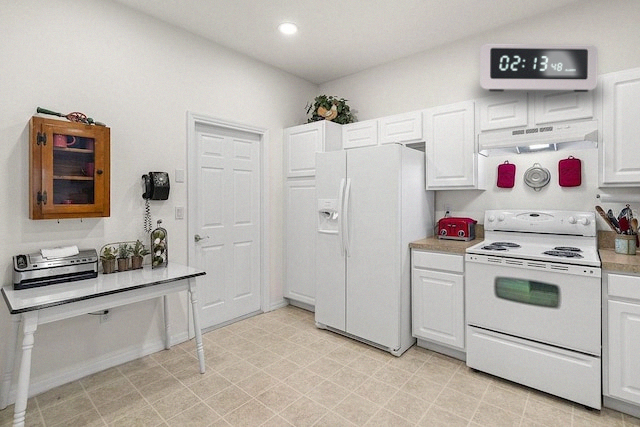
{"hour": 2, "minute": 13}
